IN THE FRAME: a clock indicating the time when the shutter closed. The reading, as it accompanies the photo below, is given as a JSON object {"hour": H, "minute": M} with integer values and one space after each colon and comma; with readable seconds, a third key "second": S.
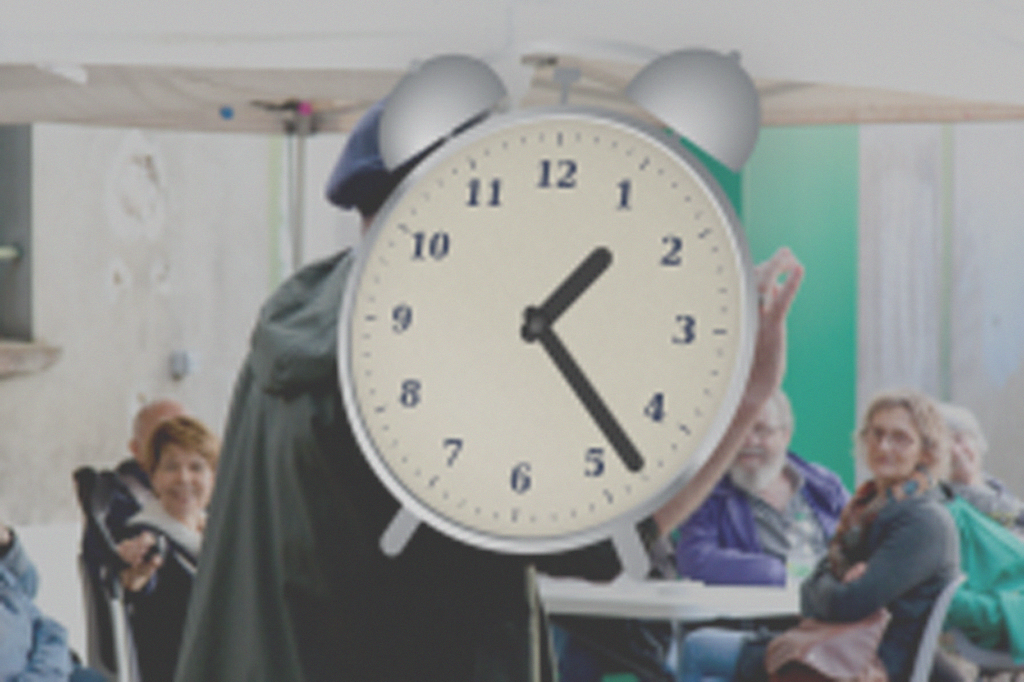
{"hour": 1, "minute": 23}
